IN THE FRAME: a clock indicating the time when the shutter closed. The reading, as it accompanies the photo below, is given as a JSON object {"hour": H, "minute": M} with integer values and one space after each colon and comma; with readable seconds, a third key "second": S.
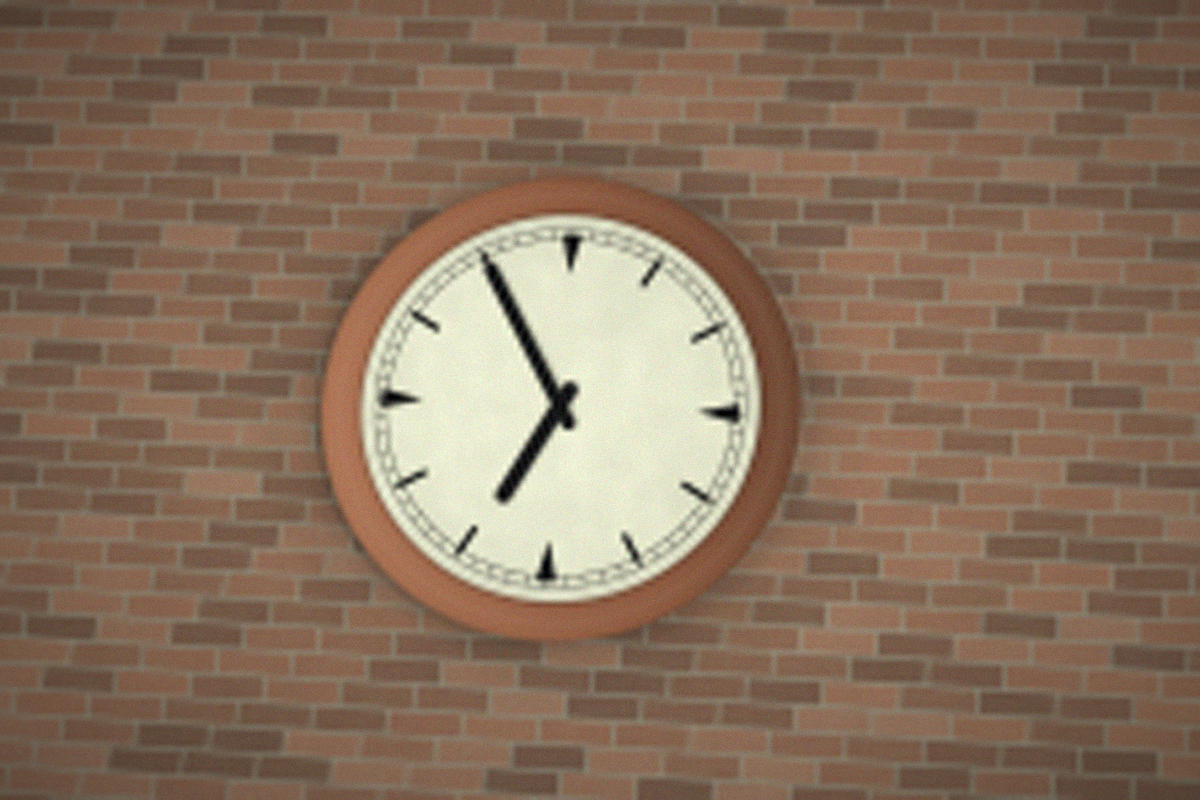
{"hour": 6, "minute": 55}
